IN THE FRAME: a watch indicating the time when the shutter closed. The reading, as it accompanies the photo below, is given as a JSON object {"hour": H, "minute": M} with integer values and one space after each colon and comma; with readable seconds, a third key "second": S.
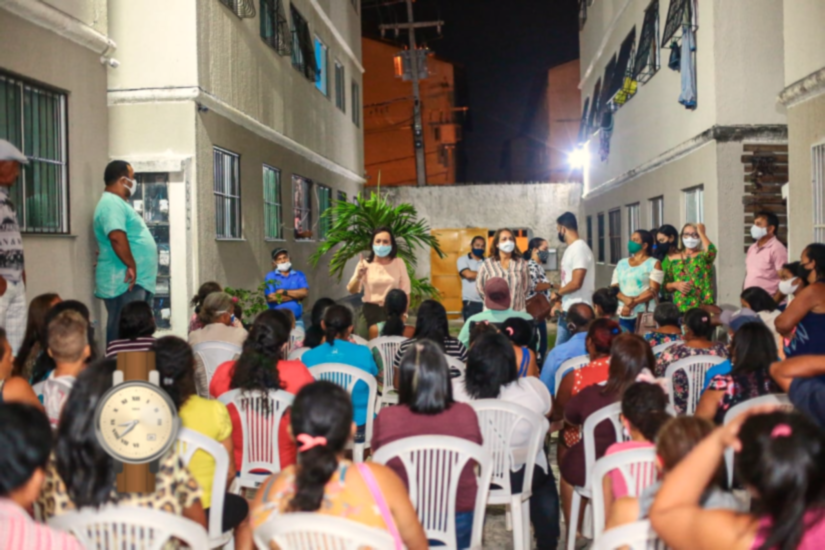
{"hour": 8, "minute": 38}
